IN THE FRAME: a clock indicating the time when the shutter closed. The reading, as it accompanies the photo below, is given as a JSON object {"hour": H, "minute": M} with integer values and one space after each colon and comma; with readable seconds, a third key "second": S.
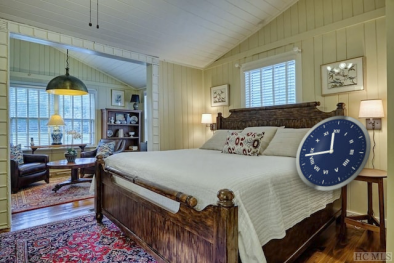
{"hour": 11, "minute": 43}
